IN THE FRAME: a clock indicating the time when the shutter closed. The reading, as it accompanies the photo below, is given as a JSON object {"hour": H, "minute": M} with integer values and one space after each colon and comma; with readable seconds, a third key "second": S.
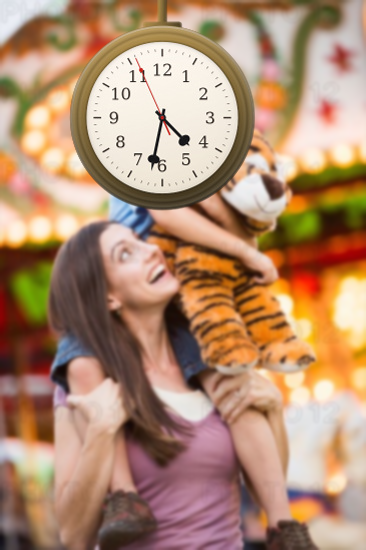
{"hour": 4, "minute": 31, "second": 56}
